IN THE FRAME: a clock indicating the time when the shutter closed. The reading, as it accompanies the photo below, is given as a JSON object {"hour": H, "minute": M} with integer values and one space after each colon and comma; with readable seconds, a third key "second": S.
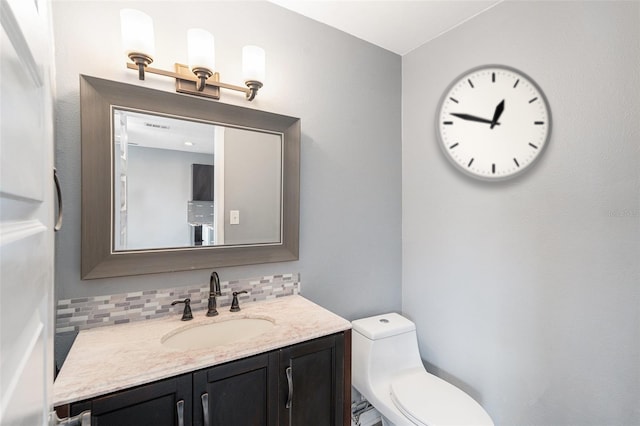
{"hour": 12, "minute": 47}
